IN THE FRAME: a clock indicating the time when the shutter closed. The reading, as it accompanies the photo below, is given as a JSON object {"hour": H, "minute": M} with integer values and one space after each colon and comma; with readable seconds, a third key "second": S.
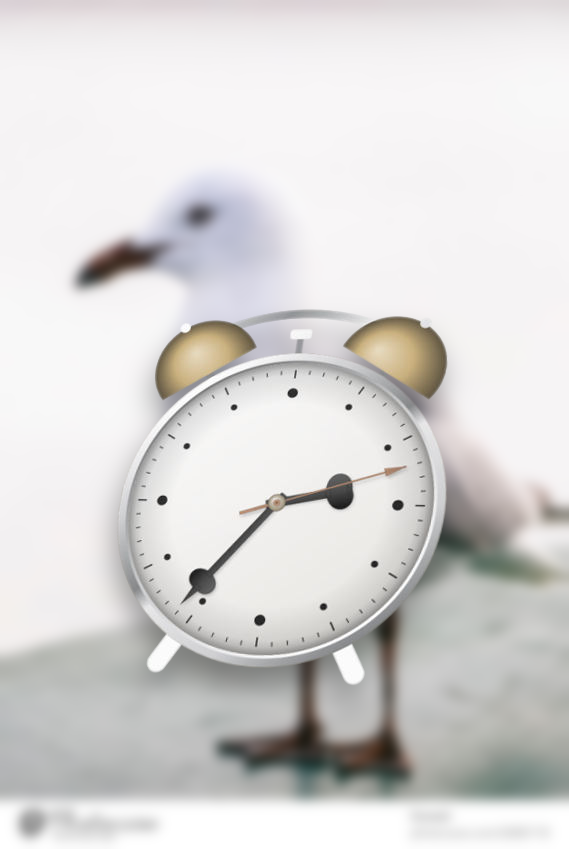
{"hour": 2, "minute": 36, "second": 12}
